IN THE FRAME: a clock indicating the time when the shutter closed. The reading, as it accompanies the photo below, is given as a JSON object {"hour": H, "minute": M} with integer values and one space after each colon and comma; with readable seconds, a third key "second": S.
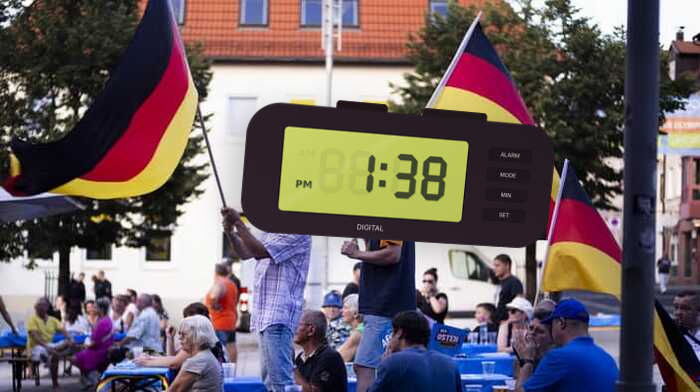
{"hour": 1, "minute": 38}
